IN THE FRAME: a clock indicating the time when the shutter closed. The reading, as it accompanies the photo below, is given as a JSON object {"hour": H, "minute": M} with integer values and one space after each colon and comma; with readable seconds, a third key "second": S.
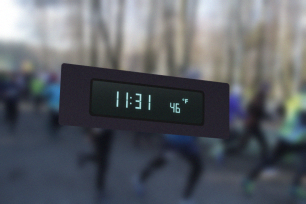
{"hour": 11, "minute": 31}
